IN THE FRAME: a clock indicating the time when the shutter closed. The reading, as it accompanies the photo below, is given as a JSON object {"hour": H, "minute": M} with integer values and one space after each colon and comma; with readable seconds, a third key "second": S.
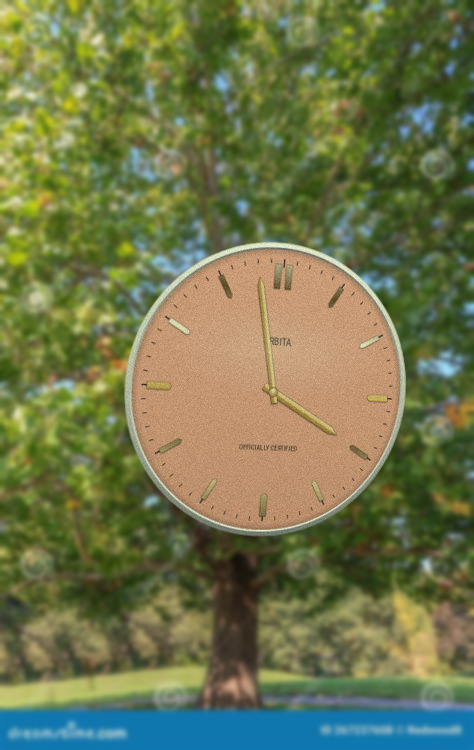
{"hour": 3, "minute": 58}
